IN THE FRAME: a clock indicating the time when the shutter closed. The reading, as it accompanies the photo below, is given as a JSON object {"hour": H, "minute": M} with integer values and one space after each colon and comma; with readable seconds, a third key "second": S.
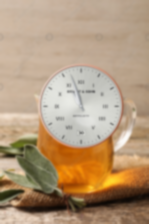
{"hour": 10, "minute": 57}
